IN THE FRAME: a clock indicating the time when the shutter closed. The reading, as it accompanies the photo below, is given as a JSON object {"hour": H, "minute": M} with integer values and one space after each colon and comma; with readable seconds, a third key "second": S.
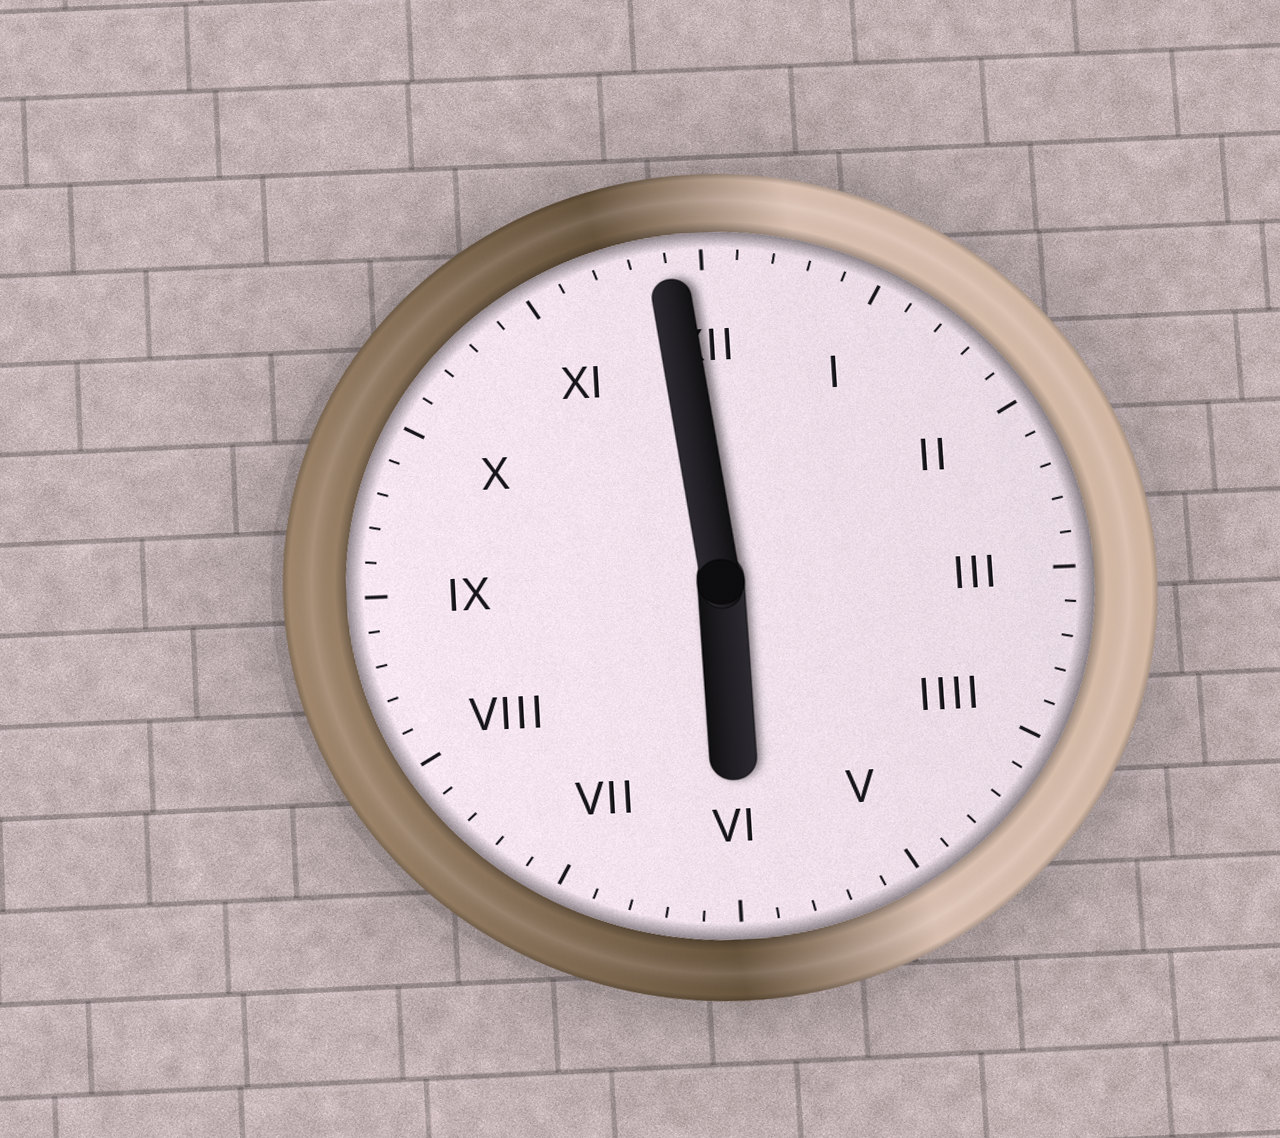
{"hour": 5, "minute": 59}
